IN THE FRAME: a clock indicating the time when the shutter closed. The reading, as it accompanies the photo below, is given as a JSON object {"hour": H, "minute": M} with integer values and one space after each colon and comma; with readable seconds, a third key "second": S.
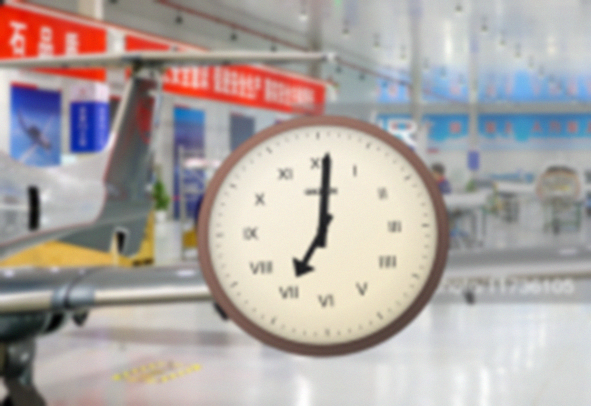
{"hour": 7, "minute": 1}
